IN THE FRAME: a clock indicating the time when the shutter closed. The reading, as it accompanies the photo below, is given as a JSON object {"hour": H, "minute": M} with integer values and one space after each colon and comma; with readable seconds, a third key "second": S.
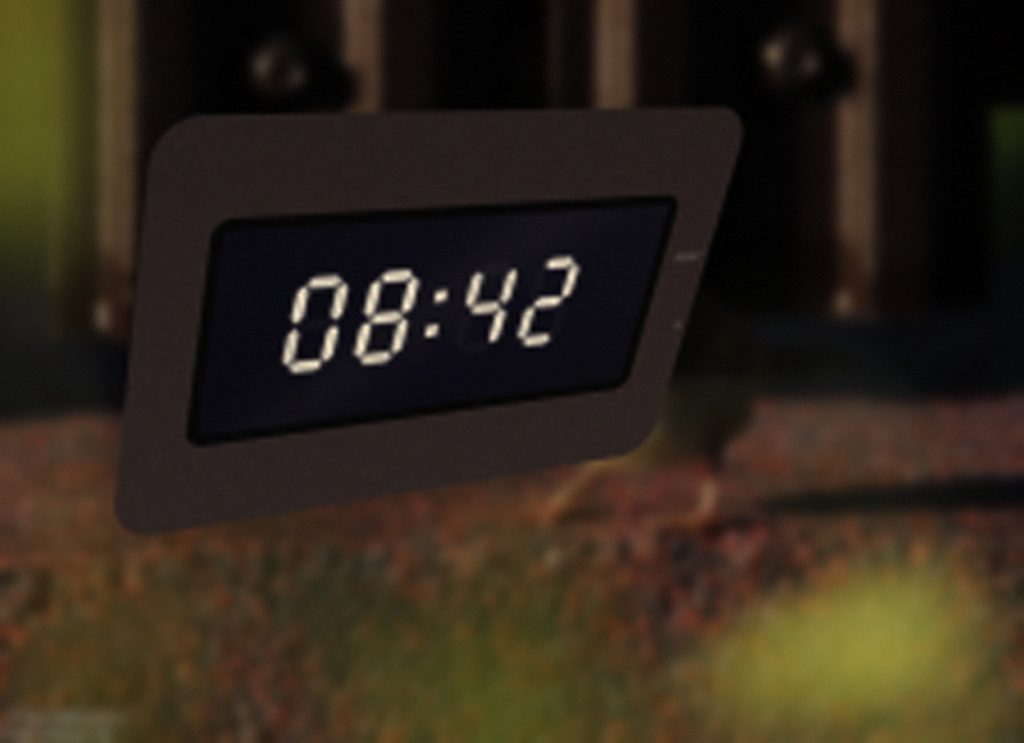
{"hour": 8, "minute": 42}
